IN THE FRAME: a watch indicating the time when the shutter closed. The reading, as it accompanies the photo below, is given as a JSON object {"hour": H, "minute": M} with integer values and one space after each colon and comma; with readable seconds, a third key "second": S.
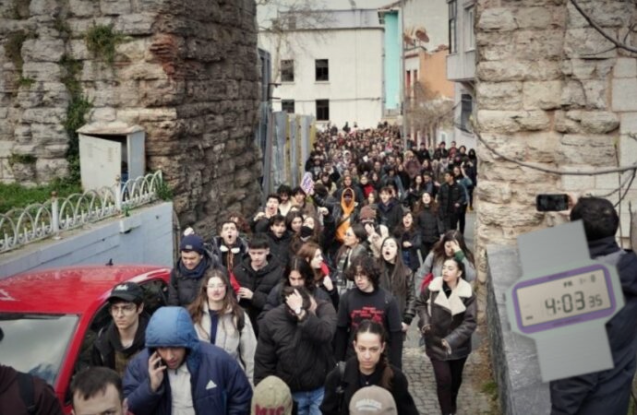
{"hour": 4, "minute": 3}
